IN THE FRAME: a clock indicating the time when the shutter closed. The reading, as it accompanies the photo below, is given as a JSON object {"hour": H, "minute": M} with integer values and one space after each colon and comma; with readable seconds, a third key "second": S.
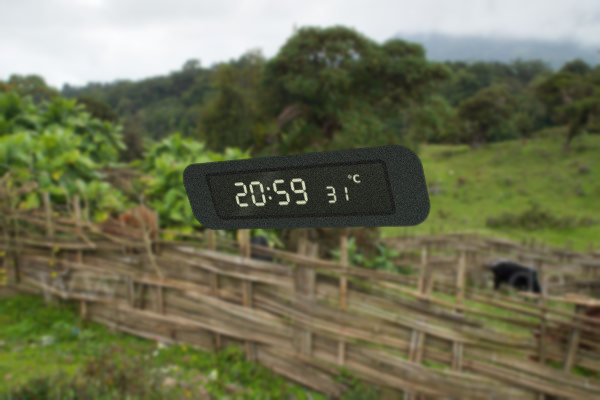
{"hour": 20, "minute": 59}
